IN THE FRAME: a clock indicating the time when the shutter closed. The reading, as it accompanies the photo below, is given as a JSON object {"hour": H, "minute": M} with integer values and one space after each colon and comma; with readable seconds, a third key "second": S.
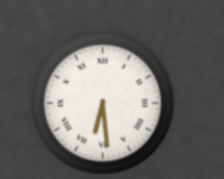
{"hour": 6, "minute": 29}
